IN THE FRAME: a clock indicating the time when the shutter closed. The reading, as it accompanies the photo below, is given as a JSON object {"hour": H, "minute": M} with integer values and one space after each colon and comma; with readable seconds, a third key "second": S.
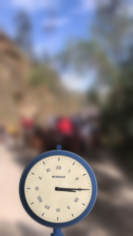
{"hour": 3, "minute": 15}
